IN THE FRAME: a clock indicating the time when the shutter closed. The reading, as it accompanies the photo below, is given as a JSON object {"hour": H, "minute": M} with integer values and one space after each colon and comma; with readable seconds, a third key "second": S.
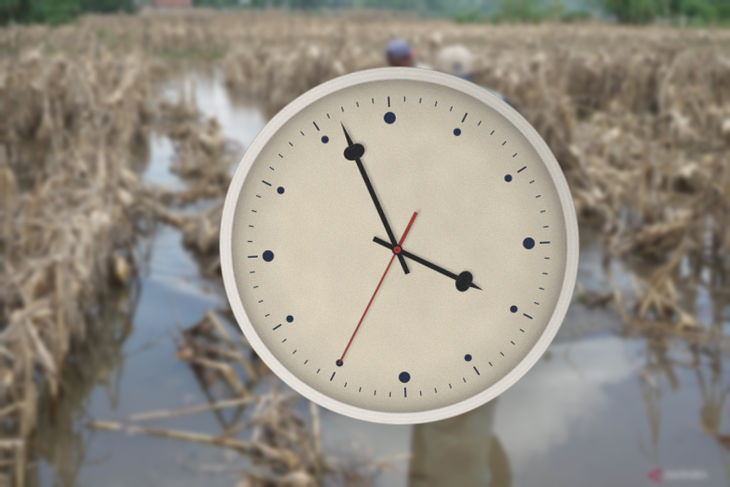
{"hour": 3, "minute": 56, "second": 35}
